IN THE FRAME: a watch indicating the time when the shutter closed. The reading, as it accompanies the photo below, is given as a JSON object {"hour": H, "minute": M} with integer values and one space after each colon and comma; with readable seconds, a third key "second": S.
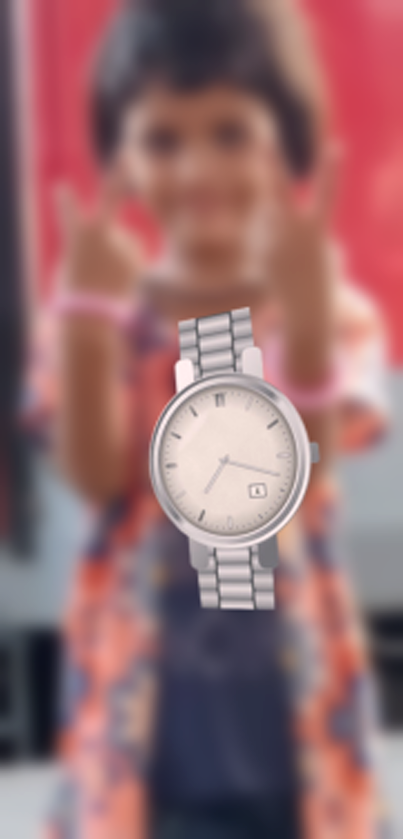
{"hour": 7, "minute": 18}
